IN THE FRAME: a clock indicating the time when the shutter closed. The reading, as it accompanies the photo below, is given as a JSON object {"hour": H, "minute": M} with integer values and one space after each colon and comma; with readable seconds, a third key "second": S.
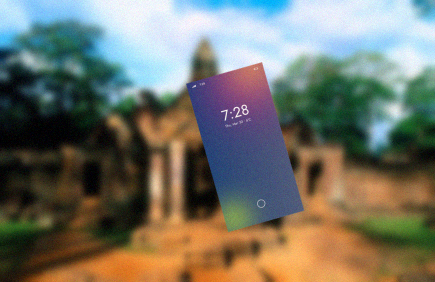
{"hour": 7, "minute": 28}
